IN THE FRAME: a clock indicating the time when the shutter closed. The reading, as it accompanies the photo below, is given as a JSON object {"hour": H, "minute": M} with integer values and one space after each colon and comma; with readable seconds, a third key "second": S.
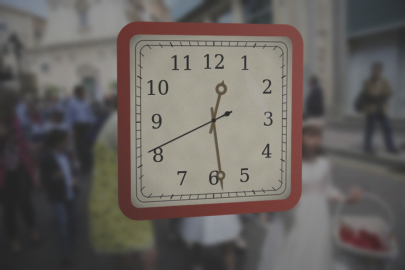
{"hour": 12, "minute": 28, "second": 41}
